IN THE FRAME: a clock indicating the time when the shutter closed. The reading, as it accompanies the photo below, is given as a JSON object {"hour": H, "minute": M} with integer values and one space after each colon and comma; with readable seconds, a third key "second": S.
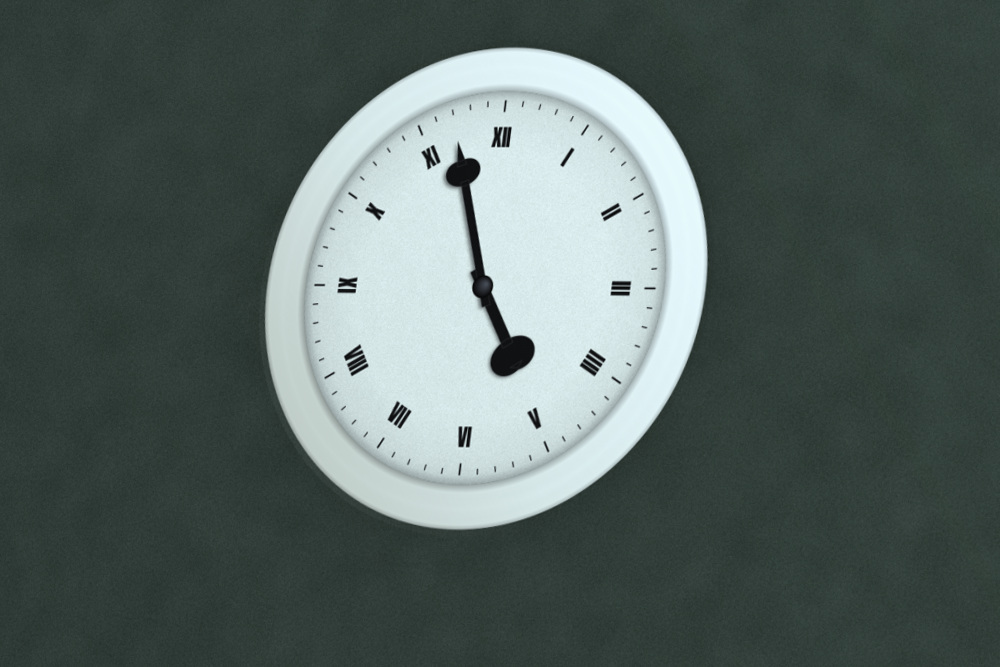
{"hour": 4, "minute": 57}
